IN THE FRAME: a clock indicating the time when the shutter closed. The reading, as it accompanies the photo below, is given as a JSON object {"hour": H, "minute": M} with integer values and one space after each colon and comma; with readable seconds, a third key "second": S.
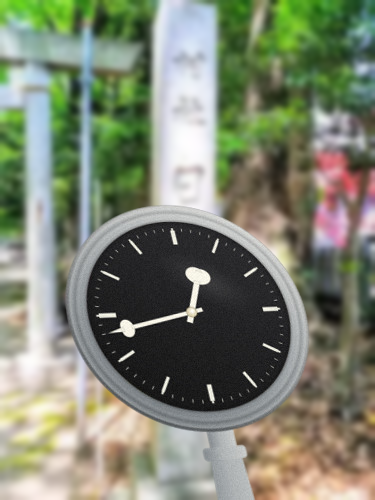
{"hour": 12, "minute": 43}
